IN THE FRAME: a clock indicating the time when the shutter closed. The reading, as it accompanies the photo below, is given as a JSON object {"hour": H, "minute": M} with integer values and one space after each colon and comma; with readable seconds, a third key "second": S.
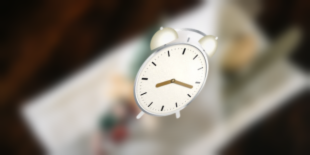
{"hour": 8, "minute": 17}
